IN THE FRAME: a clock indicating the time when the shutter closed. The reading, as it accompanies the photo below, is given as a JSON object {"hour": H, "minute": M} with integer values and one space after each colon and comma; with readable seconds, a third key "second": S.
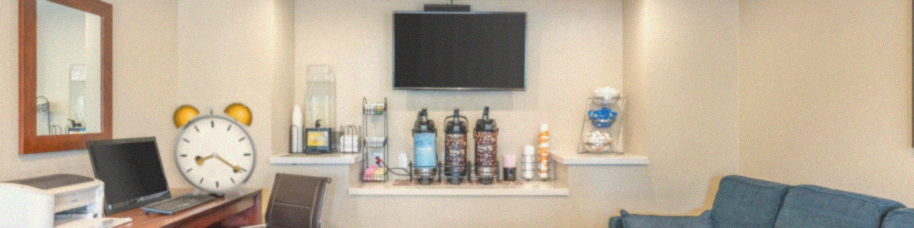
{"hour": 8, "minute": 21}
